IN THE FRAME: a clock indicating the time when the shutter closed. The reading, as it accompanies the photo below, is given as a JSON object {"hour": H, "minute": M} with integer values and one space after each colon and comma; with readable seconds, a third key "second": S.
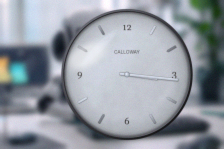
{"hour": 3, "minute": 16}
